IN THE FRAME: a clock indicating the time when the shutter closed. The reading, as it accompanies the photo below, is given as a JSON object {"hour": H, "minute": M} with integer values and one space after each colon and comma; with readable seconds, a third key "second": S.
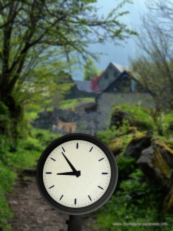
{"hour": 8, "minute": 54}
